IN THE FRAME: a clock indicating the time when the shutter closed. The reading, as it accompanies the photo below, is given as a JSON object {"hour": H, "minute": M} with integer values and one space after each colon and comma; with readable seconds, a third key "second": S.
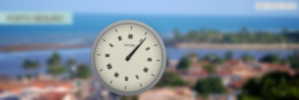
{"hour": 1, "minute": 6}
